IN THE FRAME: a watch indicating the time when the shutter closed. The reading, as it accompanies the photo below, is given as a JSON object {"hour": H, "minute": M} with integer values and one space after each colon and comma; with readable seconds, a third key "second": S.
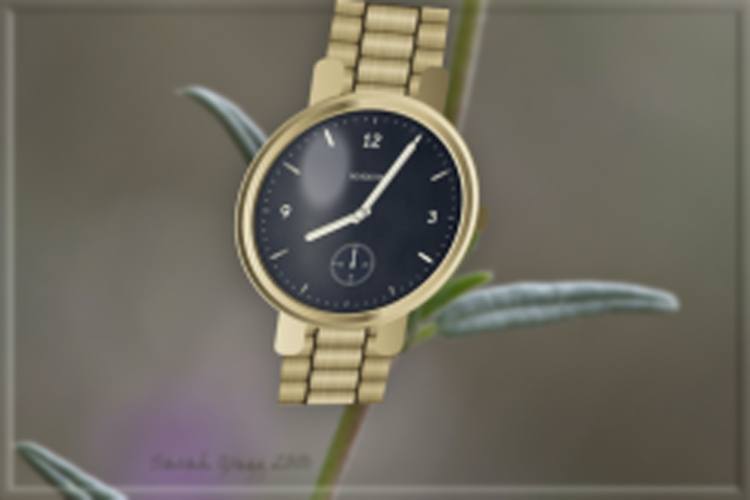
{"hour": 8, "minute": 5}
